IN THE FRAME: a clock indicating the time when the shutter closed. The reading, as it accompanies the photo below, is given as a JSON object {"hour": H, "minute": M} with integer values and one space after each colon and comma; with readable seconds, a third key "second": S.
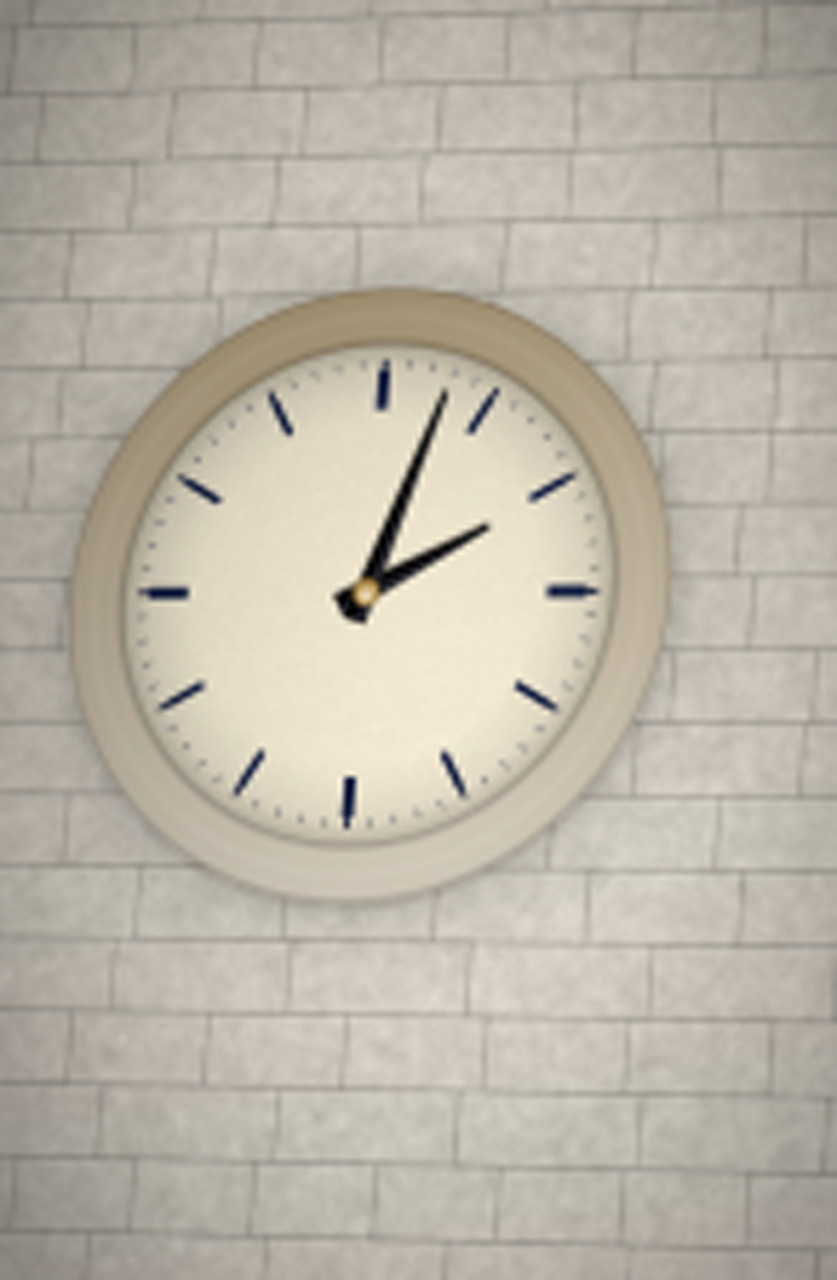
{"hour": 2, "minute": 3}
